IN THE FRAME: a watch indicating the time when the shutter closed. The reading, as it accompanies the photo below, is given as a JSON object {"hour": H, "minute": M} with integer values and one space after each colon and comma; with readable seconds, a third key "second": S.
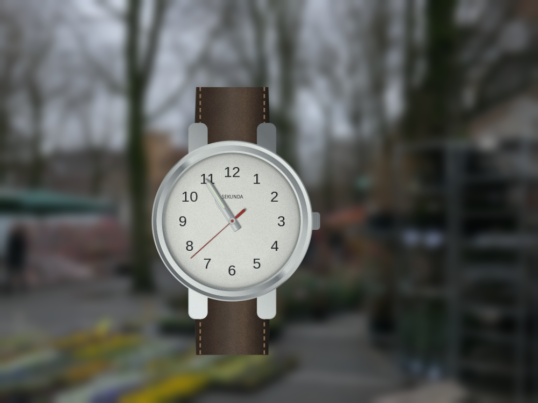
{"hour": 10, "minute": 54, "second": 38}
